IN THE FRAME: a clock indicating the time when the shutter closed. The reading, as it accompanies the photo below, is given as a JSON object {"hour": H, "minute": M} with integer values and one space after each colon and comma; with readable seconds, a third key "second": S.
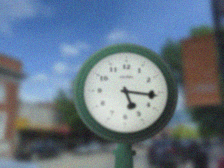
{"hour": 5, "minute": 16}
